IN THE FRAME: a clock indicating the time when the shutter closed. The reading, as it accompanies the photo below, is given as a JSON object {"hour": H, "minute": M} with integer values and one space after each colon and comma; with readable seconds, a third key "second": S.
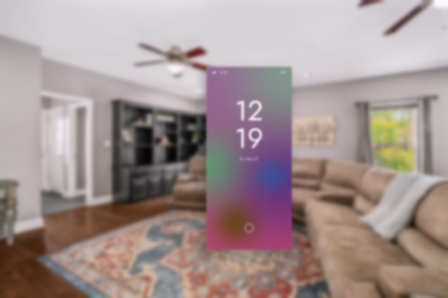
{"hour": 12, "minute": 19}
